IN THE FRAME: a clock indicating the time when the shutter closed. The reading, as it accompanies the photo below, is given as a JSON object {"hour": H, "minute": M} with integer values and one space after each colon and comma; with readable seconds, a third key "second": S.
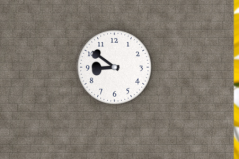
{"hour": 8, "minute": 51}
